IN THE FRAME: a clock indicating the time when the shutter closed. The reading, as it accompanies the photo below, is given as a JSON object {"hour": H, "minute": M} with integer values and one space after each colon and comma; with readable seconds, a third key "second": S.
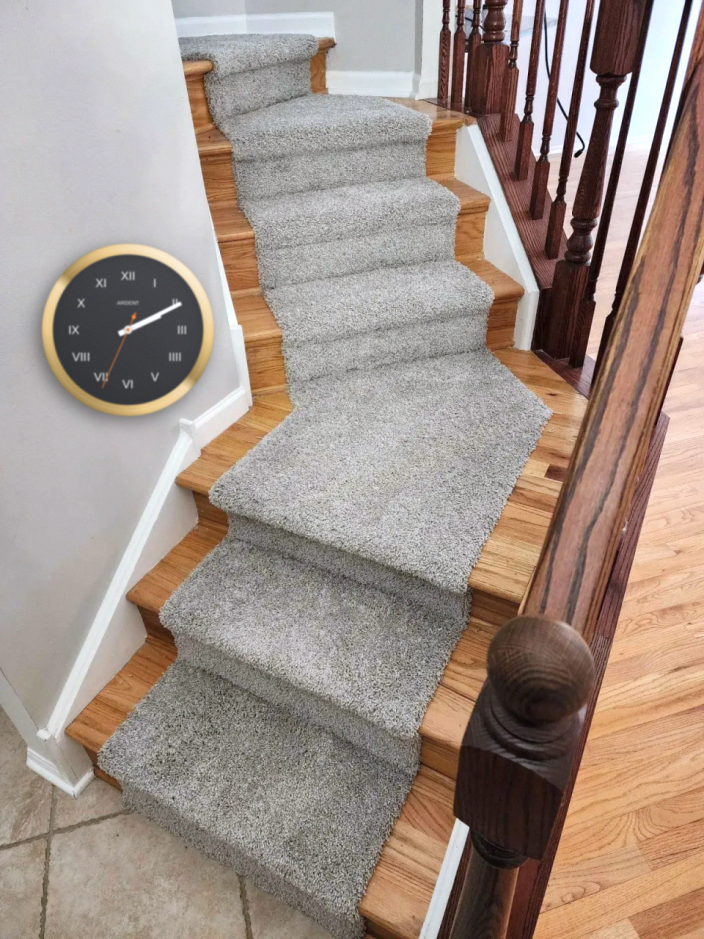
{"hour": 2, "minute": 10, "second": 34}
